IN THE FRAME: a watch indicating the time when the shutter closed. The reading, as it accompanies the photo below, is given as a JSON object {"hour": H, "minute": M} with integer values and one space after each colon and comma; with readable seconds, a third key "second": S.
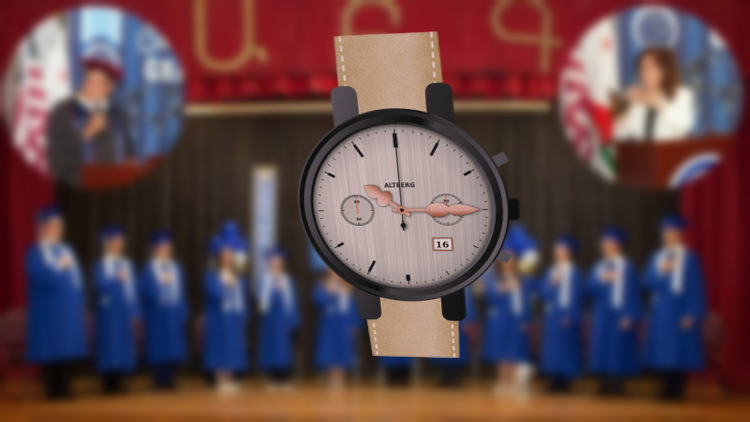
{"hour": 10, "minute": 15}
